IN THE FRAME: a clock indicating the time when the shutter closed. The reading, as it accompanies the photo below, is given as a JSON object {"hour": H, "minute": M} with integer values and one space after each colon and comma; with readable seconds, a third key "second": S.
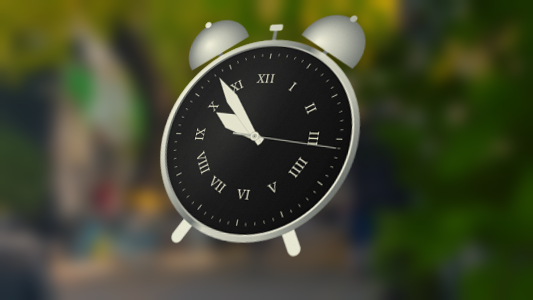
{"hour": 9, "minute": 53, "second": 16}
